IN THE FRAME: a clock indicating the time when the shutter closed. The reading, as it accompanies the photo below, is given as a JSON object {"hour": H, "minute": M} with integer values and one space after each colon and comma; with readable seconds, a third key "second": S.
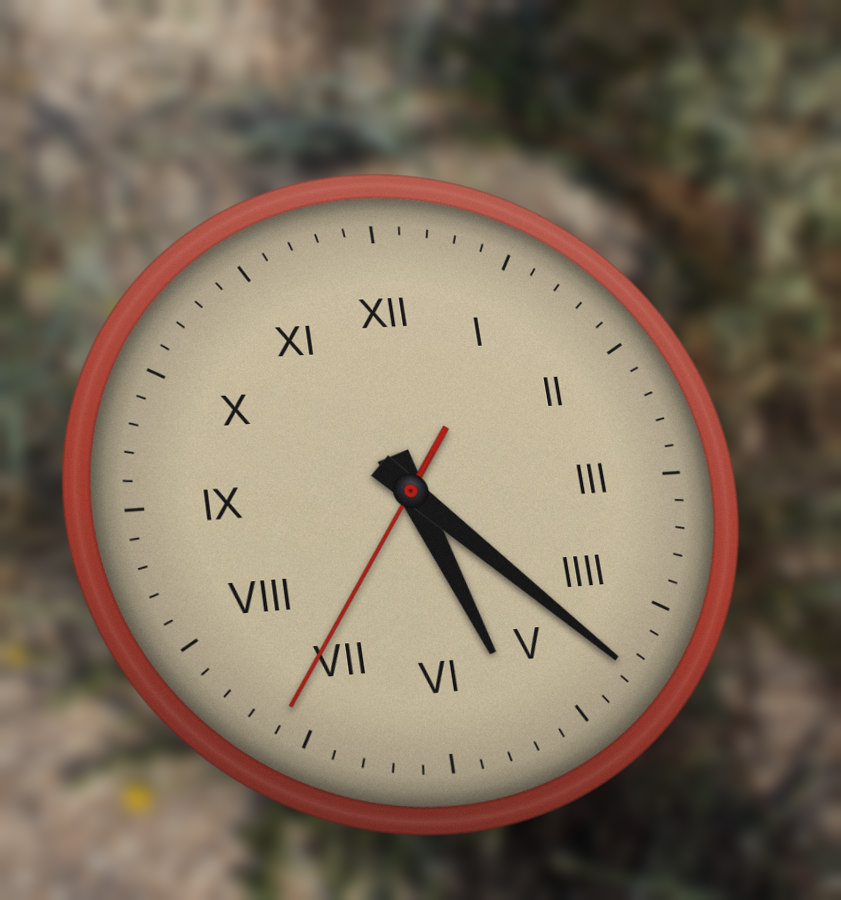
{"hour": 5, "minute": 22, "second": 36}
